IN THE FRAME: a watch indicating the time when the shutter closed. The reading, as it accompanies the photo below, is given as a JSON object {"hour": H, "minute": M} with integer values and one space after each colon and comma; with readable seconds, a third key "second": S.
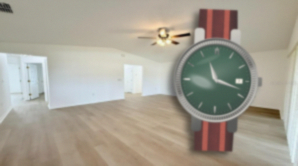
{"hour": 11, "minute": 18}
